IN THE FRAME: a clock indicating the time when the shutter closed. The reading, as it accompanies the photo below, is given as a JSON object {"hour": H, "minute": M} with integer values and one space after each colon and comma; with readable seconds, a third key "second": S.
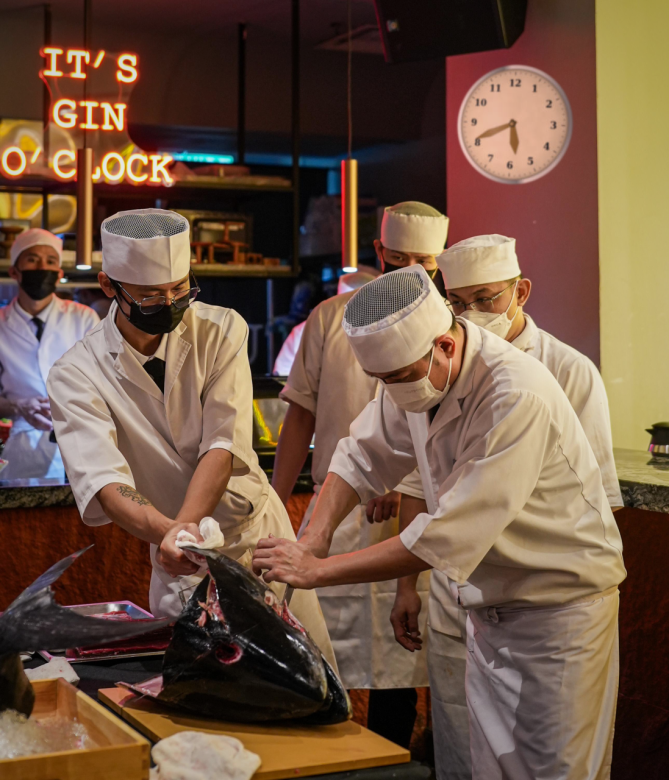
{"hour": 5, "minute": 41}
